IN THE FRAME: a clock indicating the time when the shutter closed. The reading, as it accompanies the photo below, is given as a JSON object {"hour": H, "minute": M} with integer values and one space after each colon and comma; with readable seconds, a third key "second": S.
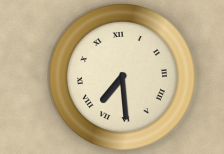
{"hour": 7, "minute": 30}
